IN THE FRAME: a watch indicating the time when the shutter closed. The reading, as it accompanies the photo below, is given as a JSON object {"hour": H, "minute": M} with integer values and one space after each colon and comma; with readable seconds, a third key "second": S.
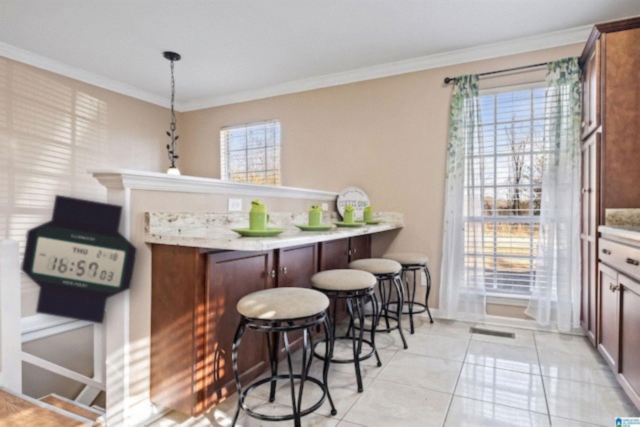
{"hour": 16, "minute": 57}
